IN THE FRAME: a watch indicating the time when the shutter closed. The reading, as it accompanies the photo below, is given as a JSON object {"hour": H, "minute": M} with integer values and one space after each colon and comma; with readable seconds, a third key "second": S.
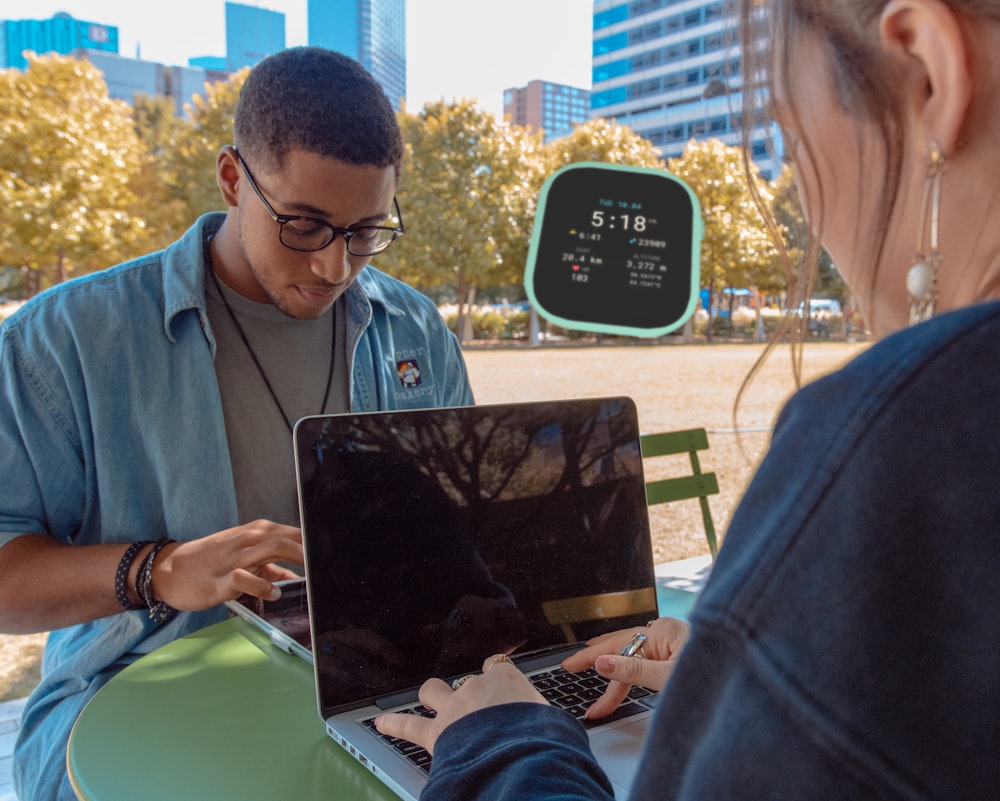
{"hour": 5, "minute": 18}
